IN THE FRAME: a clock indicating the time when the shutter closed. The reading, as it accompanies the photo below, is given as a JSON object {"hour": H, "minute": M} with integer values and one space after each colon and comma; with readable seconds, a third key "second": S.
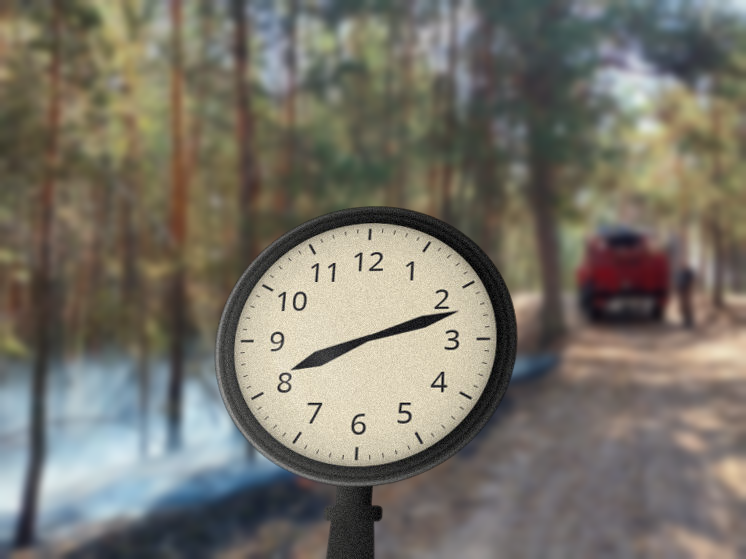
{"hour": 8, "minute": 12}
